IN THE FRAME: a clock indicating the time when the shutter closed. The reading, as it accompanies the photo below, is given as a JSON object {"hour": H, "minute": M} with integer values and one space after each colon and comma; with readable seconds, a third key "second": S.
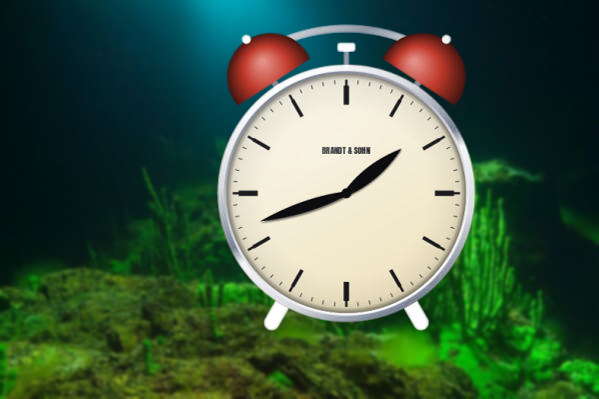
{"hour": 1, "minute": 42}
